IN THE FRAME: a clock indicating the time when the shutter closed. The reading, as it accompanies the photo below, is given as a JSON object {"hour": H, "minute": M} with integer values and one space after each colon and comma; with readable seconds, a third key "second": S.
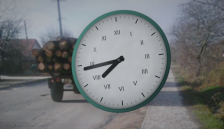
{"hour": 7, "minute": 44}
